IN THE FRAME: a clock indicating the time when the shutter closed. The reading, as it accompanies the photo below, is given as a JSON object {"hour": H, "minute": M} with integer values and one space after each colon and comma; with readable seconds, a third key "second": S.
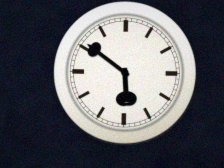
{"hour": 5, "minute": 51}
